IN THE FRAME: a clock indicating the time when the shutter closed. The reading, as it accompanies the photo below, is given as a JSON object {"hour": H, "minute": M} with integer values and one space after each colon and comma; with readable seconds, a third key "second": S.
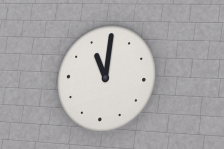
{"hour": 11, "minute": 0}
